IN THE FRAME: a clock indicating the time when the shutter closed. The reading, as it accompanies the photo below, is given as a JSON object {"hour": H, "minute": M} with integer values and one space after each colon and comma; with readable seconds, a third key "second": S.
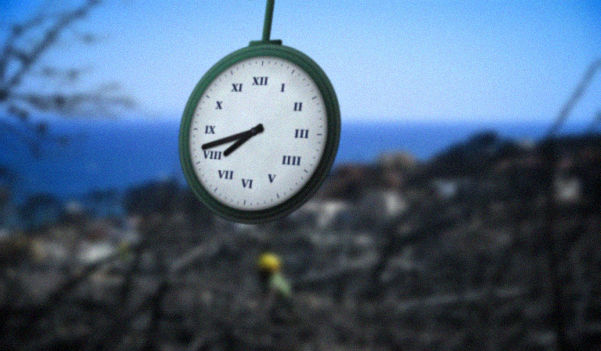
{"hour": 7, "minute": 42}
